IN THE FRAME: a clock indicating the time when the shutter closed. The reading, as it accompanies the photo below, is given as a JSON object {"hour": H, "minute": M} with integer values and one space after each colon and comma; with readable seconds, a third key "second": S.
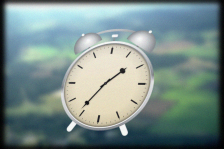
{"hour": 1, "minute": 36}
